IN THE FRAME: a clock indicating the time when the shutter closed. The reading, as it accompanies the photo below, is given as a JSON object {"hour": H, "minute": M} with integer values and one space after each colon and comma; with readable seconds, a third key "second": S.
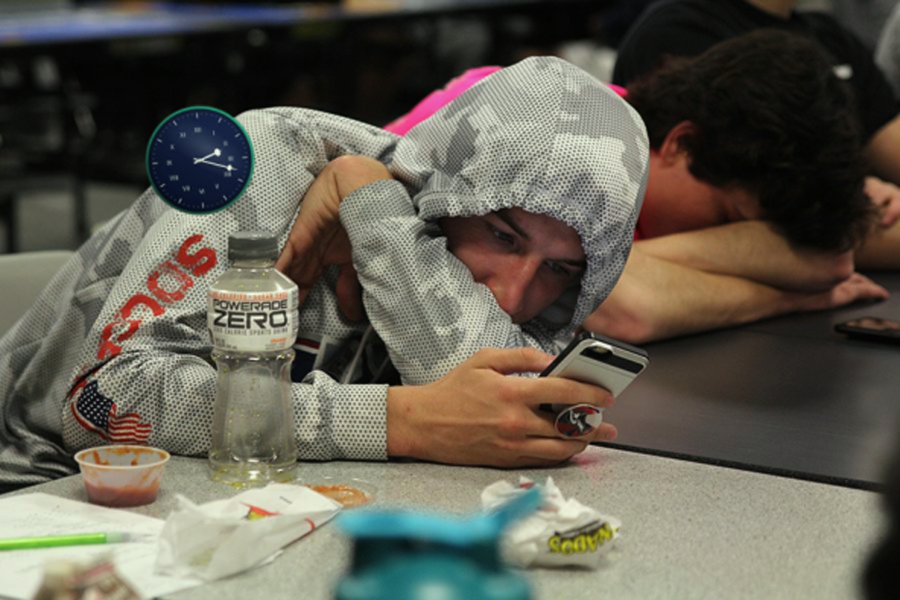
{"hour": 2, "minute": 18}
